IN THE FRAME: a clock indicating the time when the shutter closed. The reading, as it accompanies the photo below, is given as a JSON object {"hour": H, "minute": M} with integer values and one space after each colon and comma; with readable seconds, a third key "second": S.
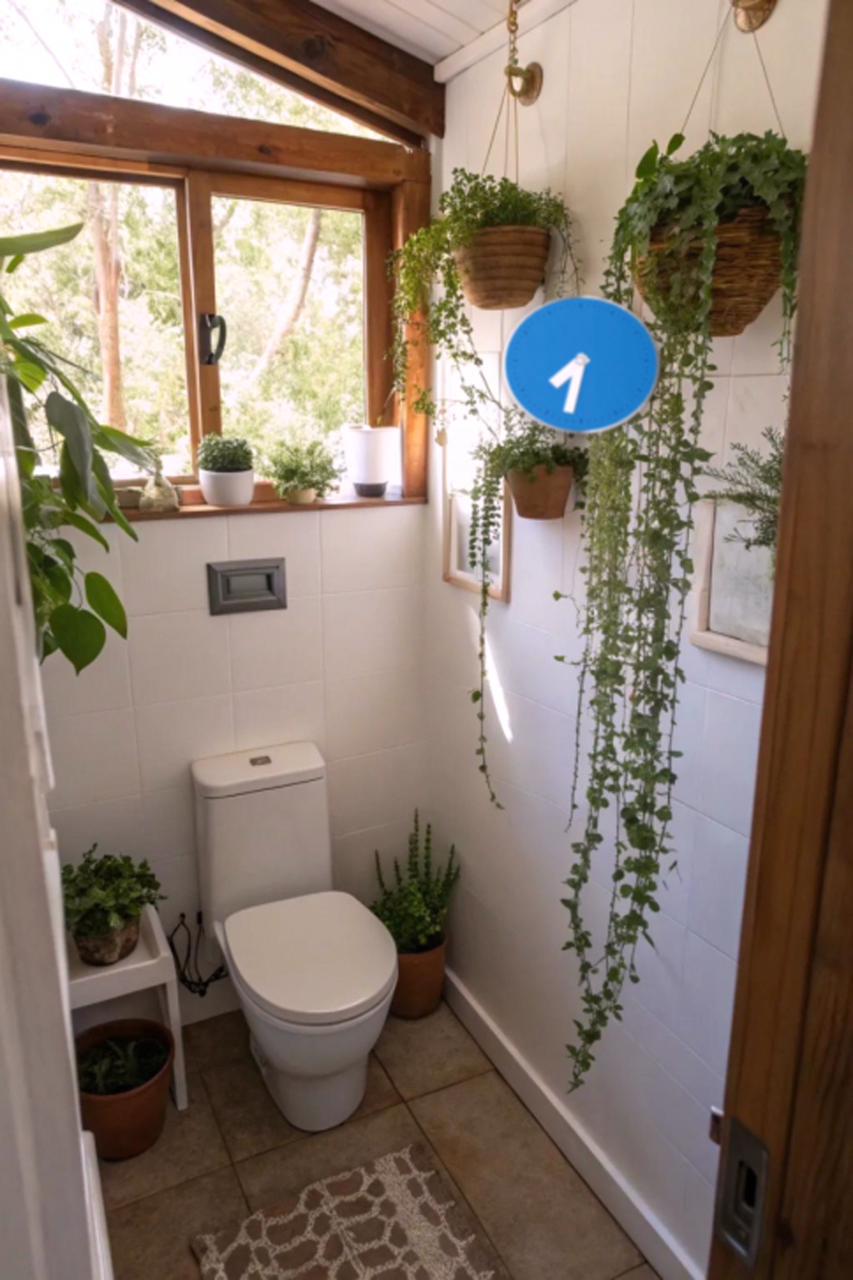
{"hour": 7, "minute": 32}
